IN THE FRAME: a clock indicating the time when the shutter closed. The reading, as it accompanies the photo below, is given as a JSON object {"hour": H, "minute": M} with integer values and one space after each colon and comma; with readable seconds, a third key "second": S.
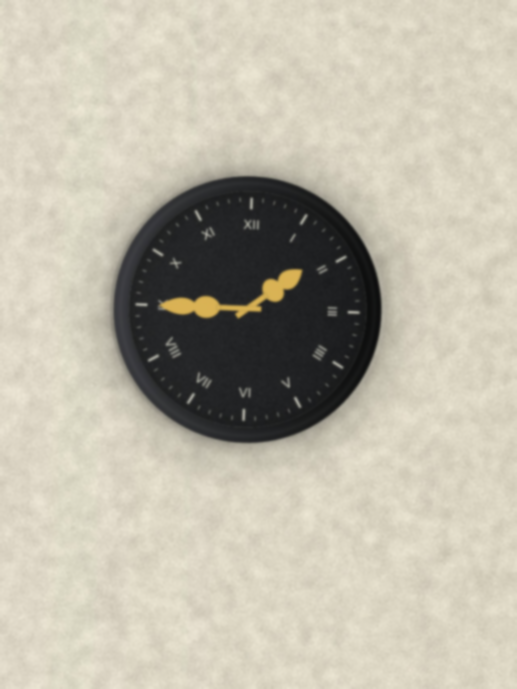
{"hour": 1, "minute": 45}
